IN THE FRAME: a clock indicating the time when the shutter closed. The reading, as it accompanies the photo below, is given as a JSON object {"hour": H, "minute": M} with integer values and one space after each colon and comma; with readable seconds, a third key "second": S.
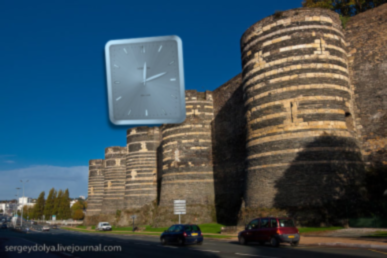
{"hour": 12, "minute": 12}
